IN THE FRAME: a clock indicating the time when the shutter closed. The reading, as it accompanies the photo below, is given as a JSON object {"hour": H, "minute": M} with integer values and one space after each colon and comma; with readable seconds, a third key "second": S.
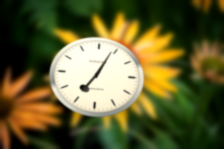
{"hour": 7, "minute": 4}
